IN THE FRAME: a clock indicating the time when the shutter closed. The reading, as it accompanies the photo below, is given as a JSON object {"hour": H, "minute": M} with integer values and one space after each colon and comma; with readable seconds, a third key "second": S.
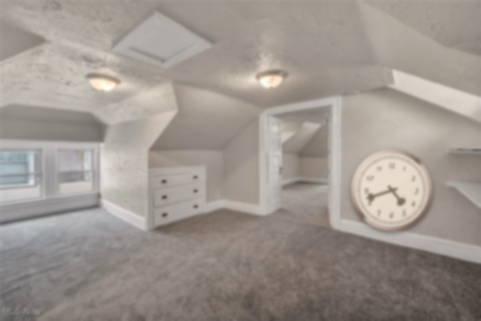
{"hour": 4, "minute": 42}
